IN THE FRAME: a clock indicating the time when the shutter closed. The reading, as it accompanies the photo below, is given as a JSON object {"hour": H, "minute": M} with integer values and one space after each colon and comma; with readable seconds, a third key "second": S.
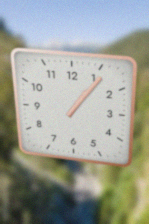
{"hour": 1, "minute": 6}
